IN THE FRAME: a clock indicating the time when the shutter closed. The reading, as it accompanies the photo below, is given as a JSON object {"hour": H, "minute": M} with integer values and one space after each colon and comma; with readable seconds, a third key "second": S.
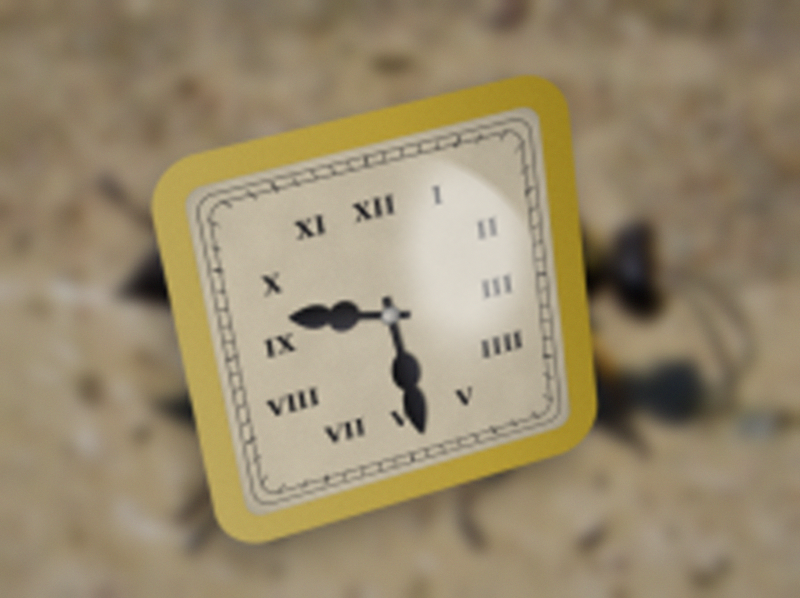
{"hour": 9, "minute": 29}
